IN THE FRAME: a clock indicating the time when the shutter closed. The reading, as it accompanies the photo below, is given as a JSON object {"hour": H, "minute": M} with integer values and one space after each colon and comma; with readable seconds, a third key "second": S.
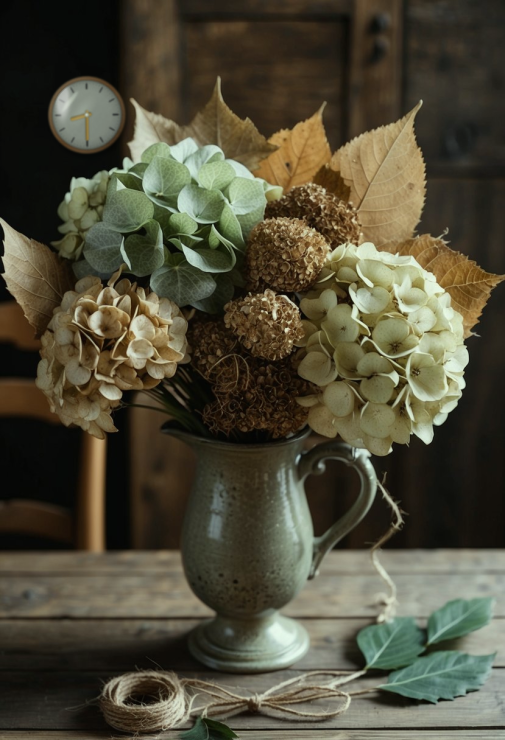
{"hour": 8, "minute": 30}
